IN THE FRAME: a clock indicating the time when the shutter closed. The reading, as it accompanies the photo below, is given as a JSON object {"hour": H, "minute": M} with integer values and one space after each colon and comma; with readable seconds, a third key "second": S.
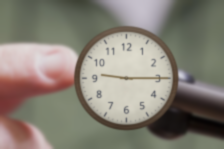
{"hour": 9, "minute": 15}
